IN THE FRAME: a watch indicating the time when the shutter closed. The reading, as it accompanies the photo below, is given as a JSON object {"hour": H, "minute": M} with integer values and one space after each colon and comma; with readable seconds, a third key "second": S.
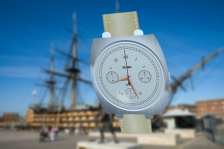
{"hour": 8, "minute": 27}
